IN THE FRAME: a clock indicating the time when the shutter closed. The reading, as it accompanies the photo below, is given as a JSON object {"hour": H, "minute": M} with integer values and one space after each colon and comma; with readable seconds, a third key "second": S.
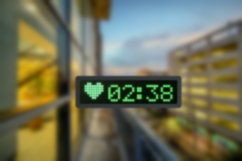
{"hour": 2, "minute": 38}
